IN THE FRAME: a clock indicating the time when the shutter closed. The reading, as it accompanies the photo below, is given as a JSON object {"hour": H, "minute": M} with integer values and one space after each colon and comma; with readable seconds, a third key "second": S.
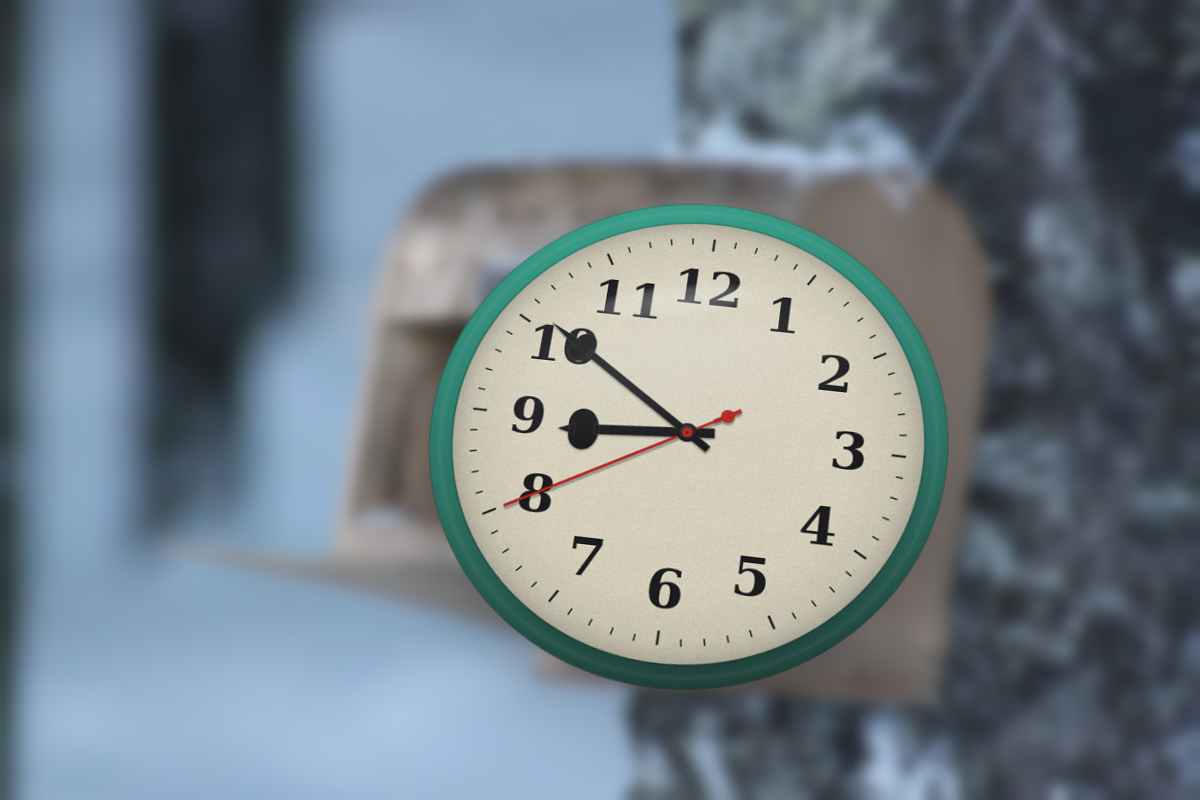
{"hour": 8, "minute": 50, "second": 40}
